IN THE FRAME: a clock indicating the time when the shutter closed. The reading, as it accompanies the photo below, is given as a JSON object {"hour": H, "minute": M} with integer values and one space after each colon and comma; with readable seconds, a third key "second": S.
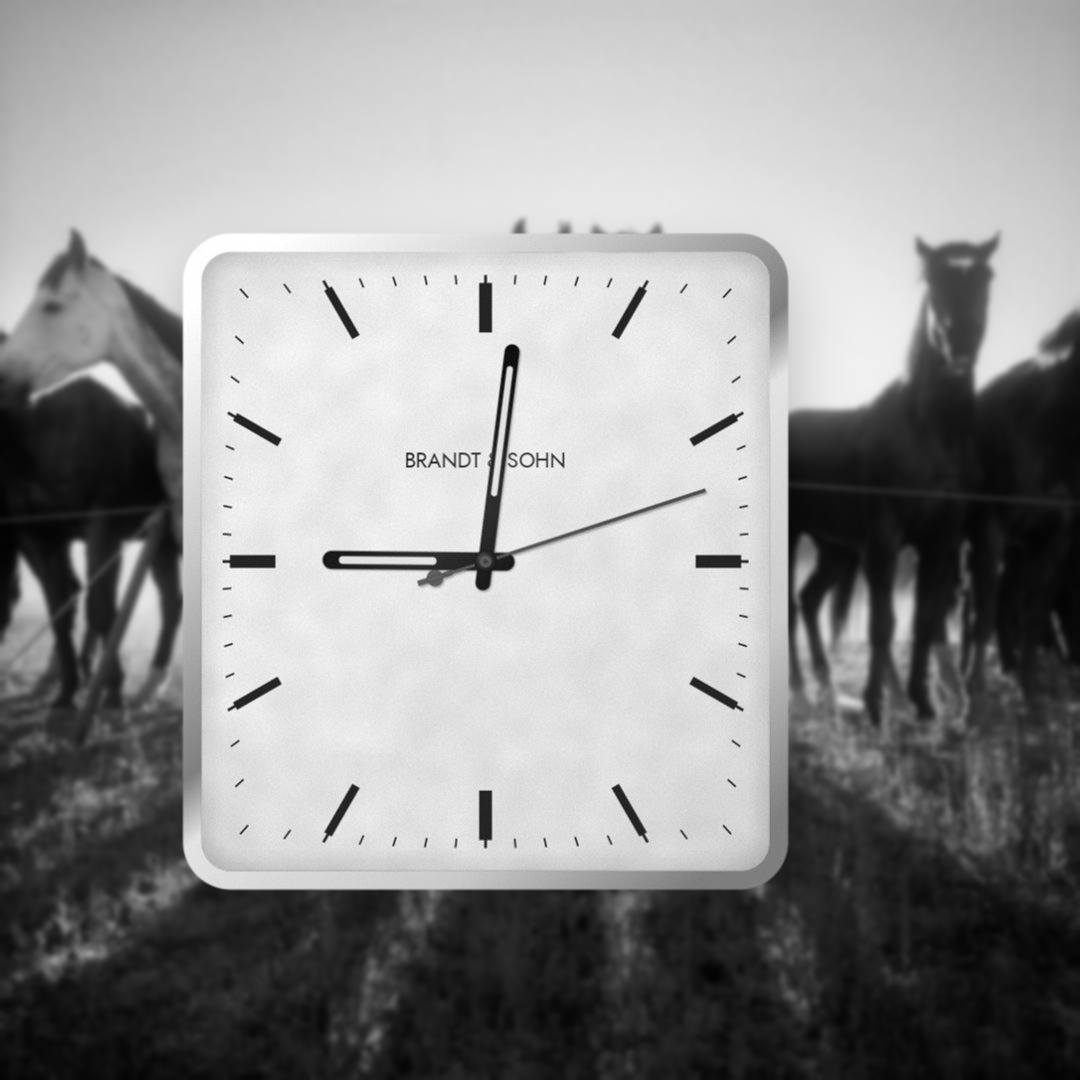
{"hour": 9, "minute": 1, "second": 12}
